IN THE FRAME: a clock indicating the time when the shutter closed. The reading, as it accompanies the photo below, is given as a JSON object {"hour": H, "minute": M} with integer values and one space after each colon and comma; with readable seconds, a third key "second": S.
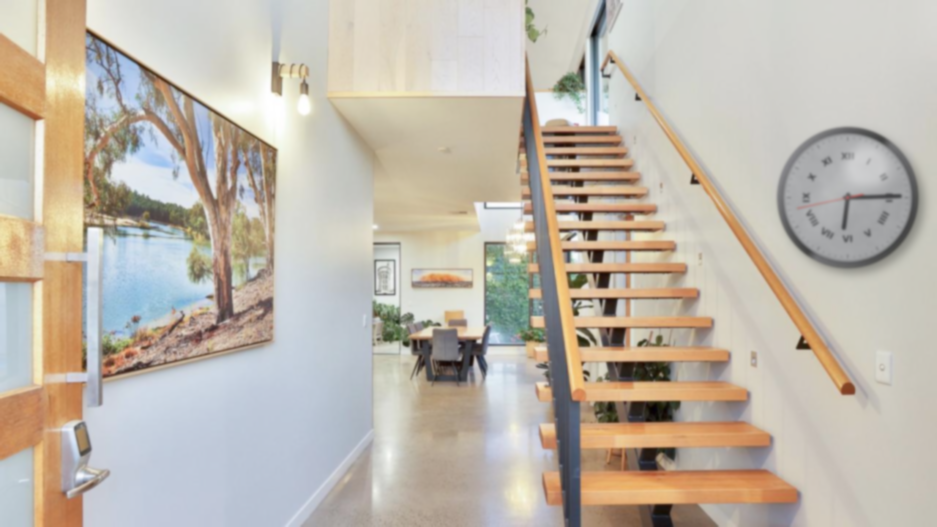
{"hour": 6, "minute": 14, "second": 43}
